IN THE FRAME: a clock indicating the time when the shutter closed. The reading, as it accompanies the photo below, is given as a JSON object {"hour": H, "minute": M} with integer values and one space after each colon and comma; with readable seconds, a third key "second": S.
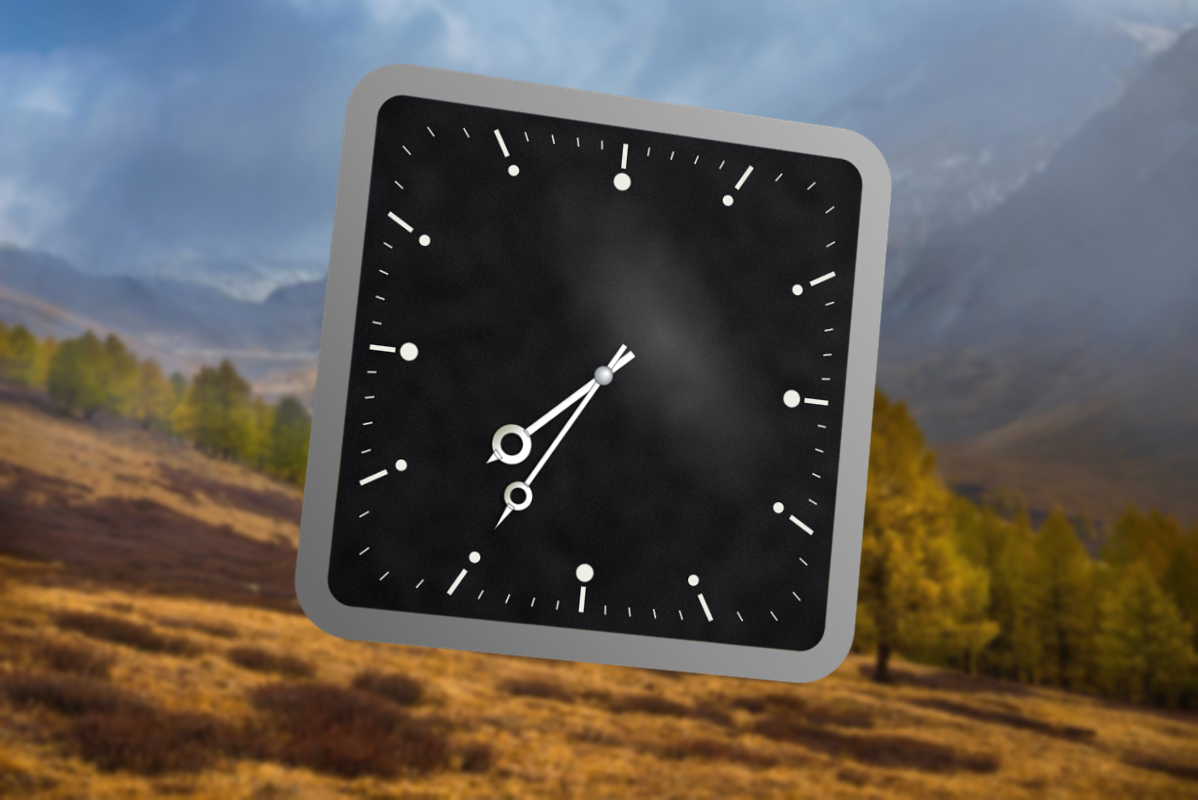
{"hour": 7, "minute": 35}
